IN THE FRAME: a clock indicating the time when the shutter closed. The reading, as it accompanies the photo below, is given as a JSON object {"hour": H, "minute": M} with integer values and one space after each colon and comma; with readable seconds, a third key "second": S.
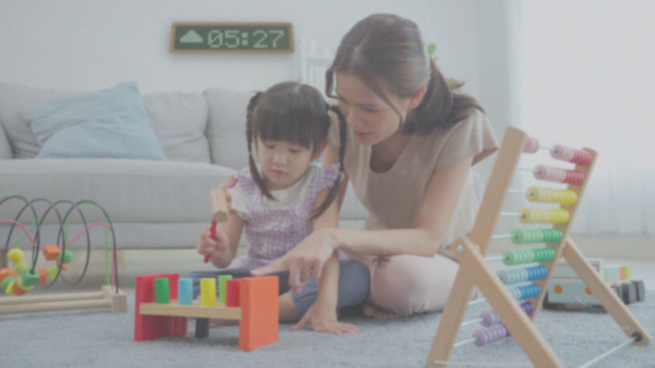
{"hour": 5, "minute": 27}
